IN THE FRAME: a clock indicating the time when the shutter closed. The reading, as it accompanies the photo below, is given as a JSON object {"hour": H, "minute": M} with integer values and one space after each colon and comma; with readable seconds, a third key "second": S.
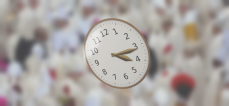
{"hour": 4, "minute": 16}
